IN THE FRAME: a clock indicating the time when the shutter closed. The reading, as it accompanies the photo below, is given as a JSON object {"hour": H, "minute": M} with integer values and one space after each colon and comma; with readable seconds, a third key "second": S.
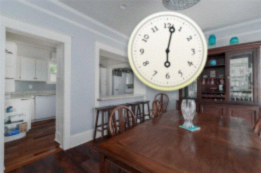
{"hour": 6, "minute": 2}
